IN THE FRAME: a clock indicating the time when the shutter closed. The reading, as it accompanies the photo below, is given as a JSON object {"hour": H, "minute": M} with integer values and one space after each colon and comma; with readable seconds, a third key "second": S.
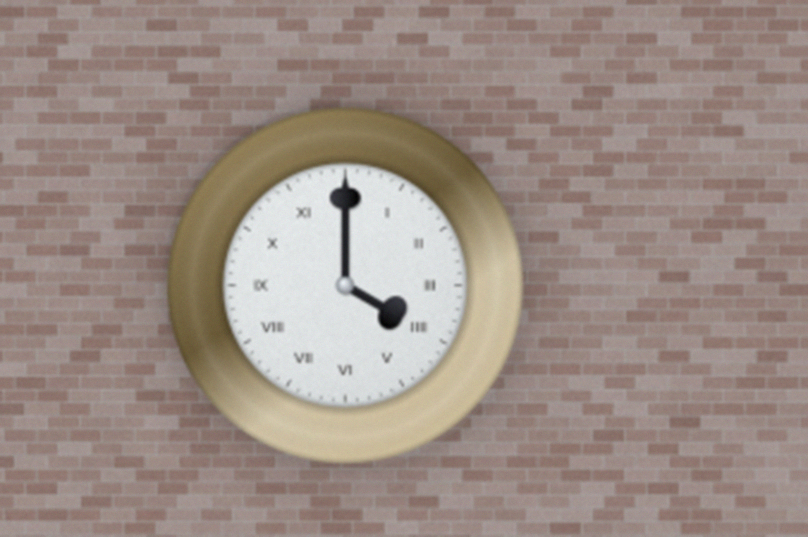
{"hour": 4, "minute": 0}
